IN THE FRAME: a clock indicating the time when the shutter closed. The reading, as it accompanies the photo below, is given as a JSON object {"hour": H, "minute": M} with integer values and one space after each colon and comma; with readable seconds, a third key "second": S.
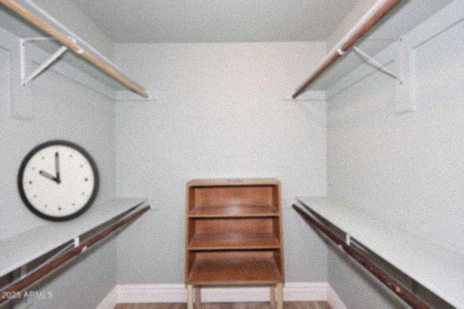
{"hour": 10, "minute": 0}
